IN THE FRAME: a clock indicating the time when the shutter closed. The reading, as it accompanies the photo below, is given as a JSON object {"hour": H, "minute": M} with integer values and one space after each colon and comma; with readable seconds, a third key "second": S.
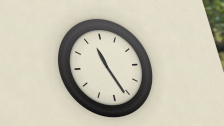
{"hour": 11, "minute": 26}
